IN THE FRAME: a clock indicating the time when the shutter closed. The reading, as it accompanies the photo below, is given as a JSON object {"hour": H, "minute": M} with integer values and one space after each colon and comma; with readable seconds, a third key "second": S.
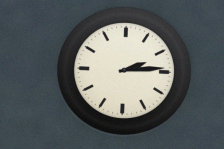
{"hour": 2, "minute": 14}
